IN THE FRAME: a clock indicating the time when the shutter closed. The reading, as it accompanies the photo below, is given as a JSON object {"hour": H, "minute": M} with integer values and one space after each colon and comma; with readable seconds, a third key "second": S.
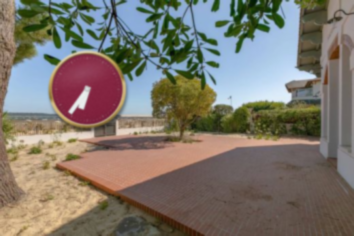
{"hour": 6, "minute": 36}
